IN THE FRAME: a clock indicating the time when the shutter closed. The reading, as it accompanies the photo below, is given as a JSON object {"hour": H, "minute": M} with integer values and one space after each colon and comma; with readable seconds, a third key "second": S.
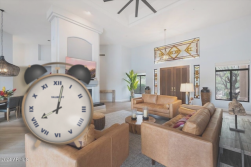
{"hour": 8, "minute": 2}
